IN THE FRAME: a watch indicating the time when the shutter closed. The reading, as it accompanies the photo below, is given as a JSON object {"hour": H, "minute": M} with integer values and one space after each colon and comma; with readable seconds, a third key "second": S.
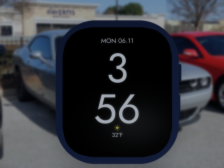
{"hour": 3, "minute": 56}
